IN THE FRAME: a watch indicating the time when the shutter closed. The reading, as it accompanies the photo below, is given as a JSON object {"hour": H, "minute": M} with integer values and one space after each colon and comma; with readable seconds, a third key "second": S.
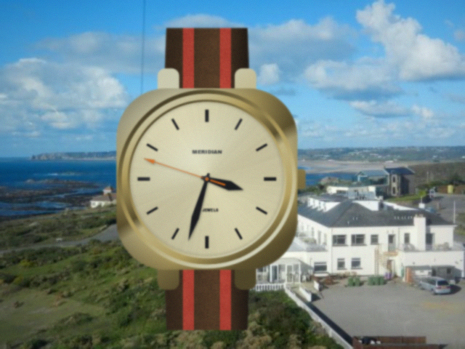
{"hour": 3, "minute": 32, "second": 48}
